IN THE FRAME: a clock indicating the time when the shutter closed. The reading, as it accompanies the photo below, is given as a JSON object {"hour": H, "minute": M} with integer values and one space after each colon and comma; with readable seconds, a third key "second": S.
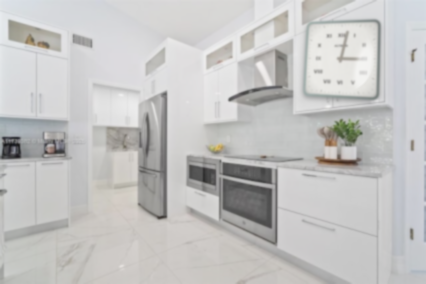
{"hour": 3, "minute": 2}
